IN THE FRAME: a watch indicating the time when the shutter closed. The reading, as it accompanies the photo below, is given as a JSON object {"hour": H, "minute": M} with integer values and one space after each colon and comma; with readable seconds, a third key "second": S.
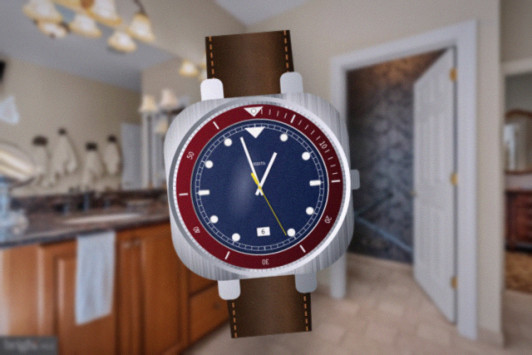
{"hour": 12, "minute": 57, "second": 26}
